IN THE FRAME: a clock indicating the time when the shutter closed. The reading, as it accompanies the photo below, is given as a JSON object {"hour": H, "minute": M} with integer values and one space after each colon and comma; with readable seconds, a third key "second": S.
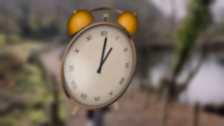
{"hour": 1, "minute": 1}
